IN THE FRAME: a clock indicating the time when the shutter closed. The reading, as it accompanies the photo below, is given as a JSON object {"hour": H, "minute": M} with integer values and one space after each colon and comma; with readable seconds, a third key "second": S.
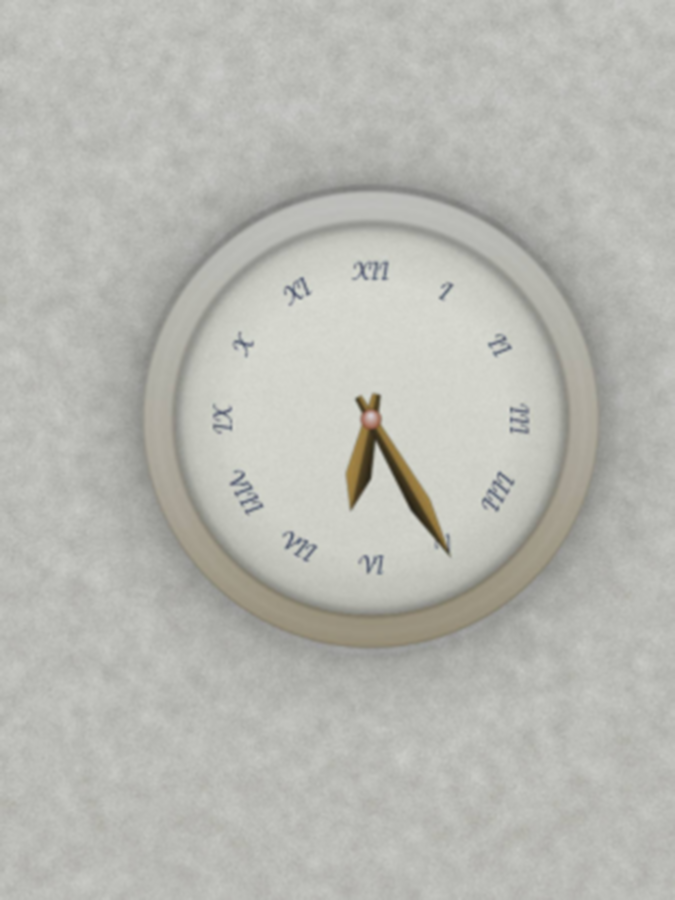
{"hour": 6, "minute": 25}
